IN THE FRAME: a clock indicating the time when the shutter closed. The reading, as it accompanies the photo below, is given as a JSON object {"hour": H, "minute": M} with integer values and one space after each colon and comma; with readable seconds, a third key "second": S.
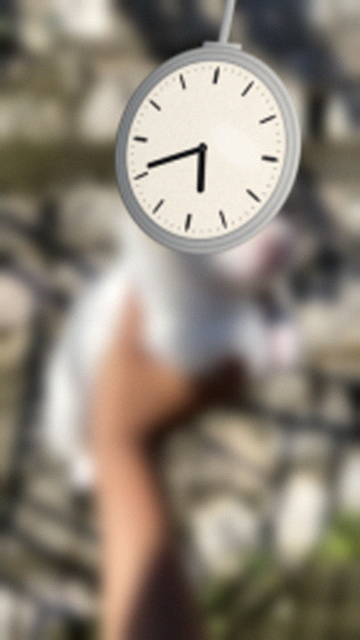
{"hour": 5, "minute": 41}
